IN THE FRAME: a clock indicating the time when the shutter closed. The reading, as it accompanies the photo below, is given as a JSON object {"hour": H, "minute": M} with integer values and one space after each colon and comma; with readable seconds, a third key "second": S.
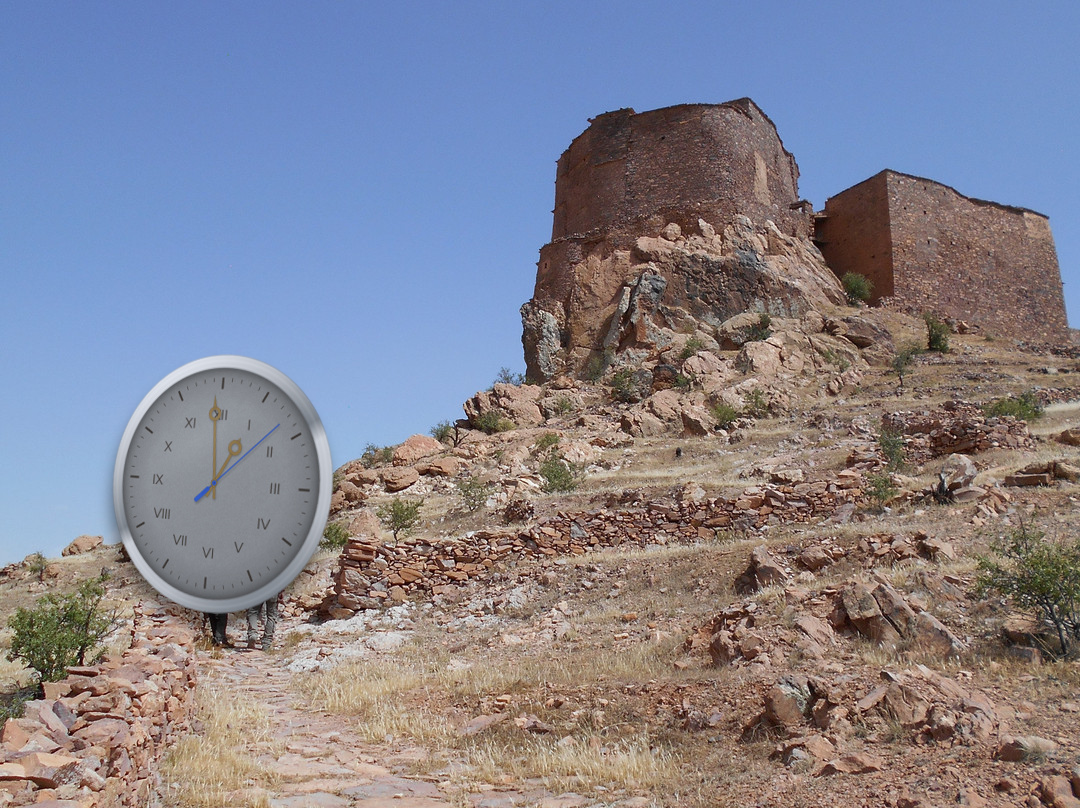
{"hour": 12, "minute": 59, "second": 8}
